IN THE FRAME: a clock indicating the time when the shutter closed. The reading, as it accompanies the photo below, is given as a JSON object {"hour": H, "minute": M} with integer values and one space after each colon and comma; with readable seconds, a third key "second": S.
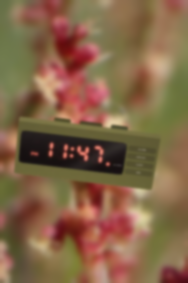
{"hour": 11, "minute": 47}
